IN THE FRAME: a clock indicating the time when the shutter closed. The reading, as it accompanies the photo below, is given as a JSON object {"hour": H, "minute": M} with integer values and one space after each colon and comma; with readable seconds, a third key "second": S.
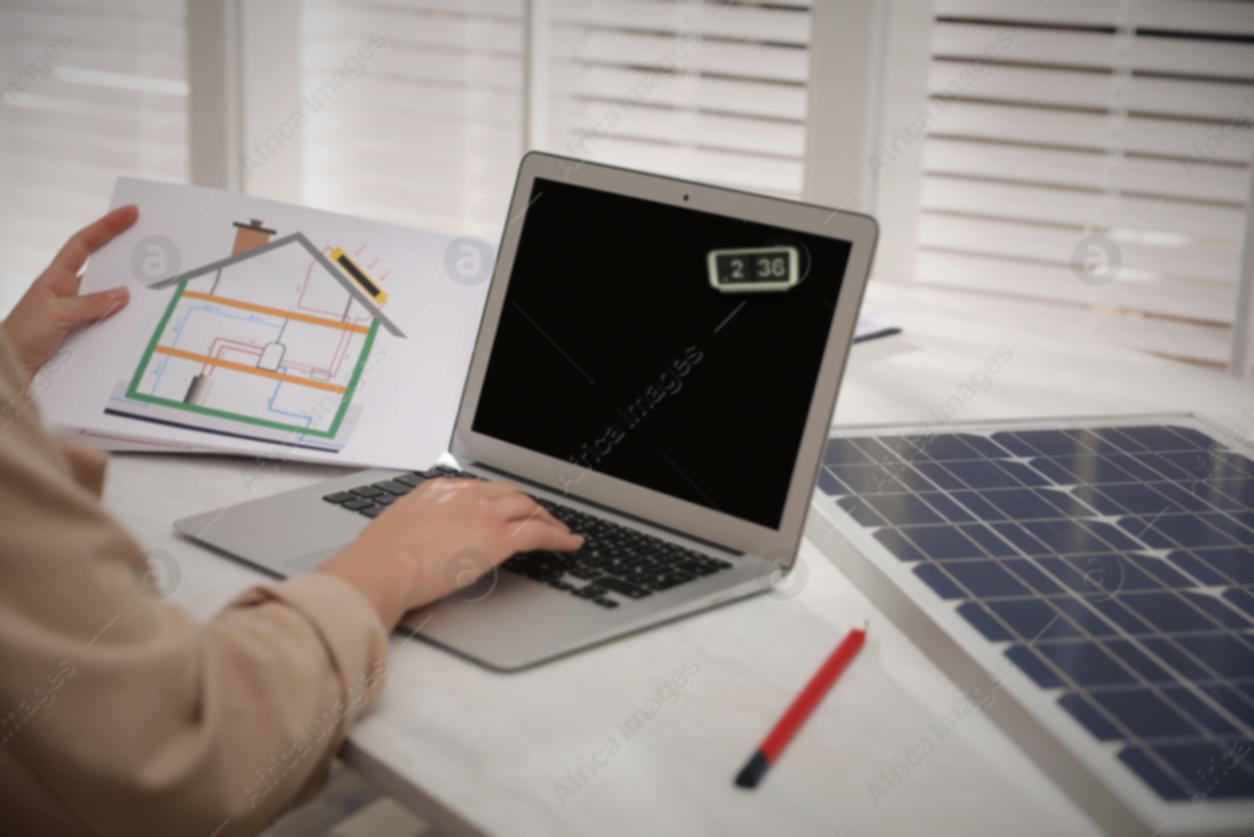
{"hour": 2, "minute": 36}
